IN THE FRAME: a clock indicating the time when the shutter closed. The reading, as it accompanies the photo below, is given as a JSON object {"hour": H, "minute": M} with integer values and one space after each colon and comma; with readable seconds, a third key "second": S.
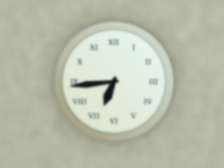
{"hour": 6, "minute": 44}
